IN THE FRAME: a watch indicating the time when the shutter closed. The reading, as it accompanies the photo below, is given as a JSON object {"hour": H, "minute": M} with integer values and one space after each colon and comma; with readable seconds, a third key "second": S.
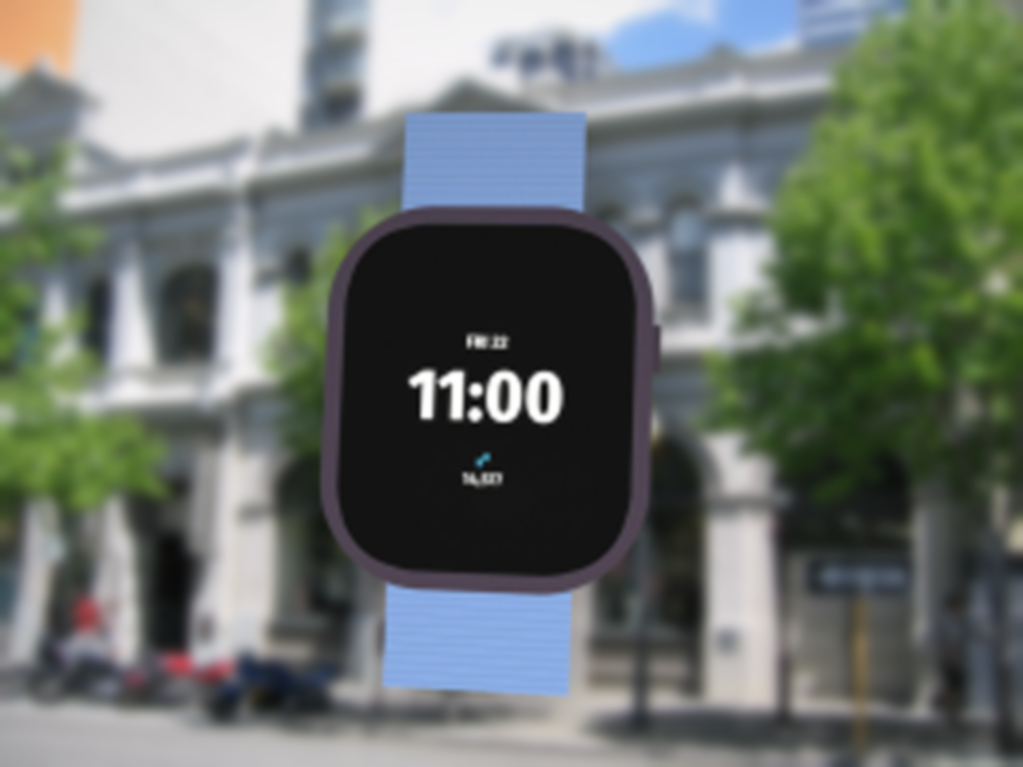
{"hour": 11, "minute": 0}
